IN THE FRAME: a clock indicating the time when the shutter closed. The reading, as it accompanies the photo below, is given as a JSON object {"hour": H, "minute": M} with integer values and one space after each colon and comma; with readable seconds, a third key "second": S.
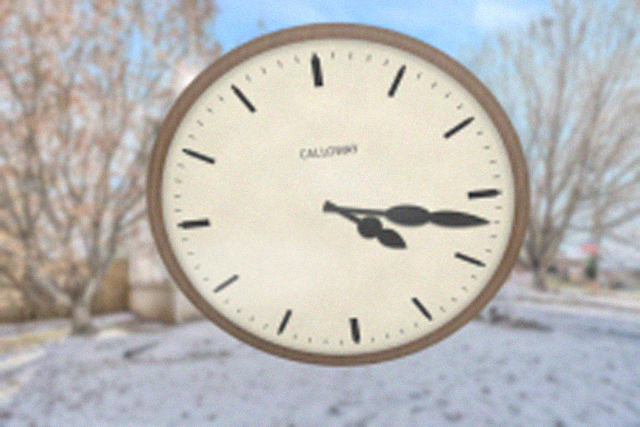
{"hour": 4, "minute": 17}
